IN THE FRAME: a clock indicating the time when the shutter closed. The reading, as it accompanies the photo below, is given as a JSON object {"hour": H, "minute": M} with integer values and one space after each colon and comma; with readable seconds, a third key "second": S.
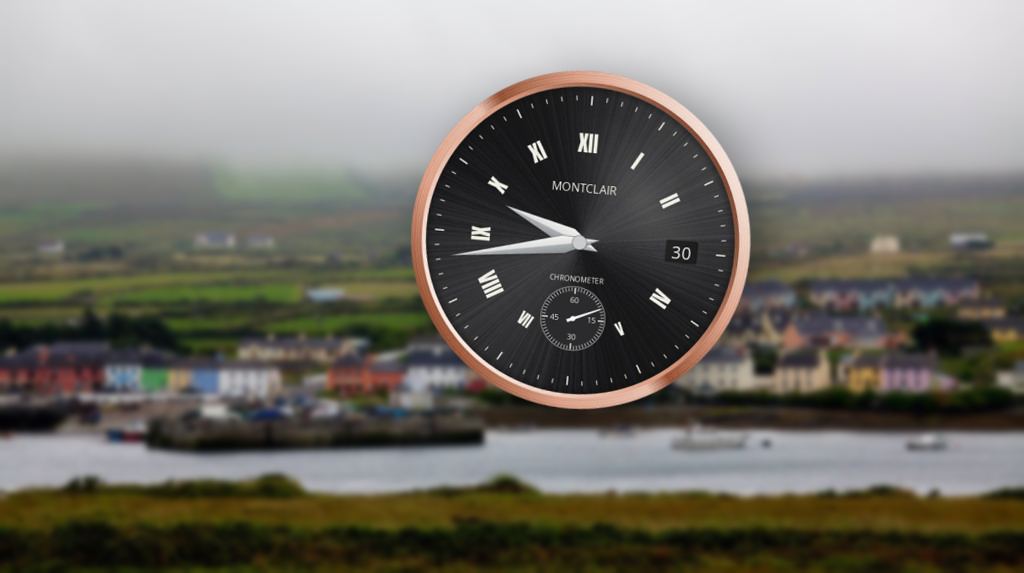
{"hour": 9, "minute": 43, "second": 11}
